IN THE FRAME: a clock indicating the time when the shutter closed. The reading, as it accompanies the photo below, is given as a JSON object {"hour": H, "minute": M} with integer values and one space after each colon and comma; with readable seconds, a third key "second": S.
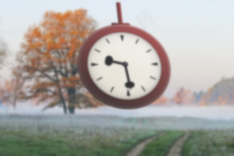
{"hour": 9, "minute": 29}
